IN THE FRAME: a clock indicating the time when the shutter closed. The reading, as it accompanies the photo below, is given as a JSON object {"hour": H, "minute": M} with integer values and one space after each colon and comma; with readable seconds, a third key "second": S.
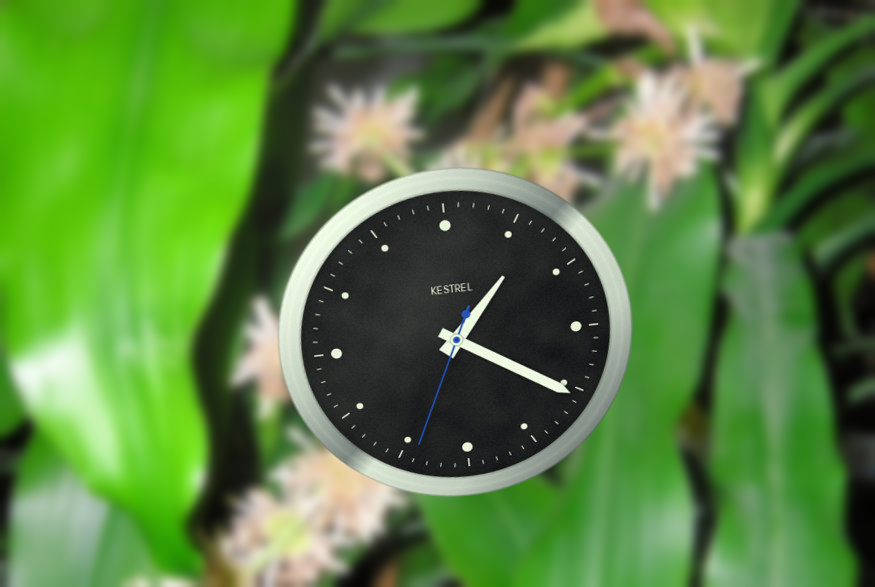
{"hour": 1, "minute": 20, "second": 34}
